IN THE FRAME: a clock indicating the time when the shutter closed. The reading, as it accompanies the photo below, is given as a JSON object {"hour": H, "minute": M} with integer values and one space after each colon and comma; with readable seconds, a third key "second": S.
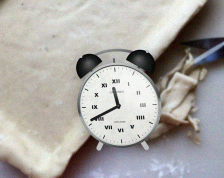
{"hour": 11, "minute": 41}
